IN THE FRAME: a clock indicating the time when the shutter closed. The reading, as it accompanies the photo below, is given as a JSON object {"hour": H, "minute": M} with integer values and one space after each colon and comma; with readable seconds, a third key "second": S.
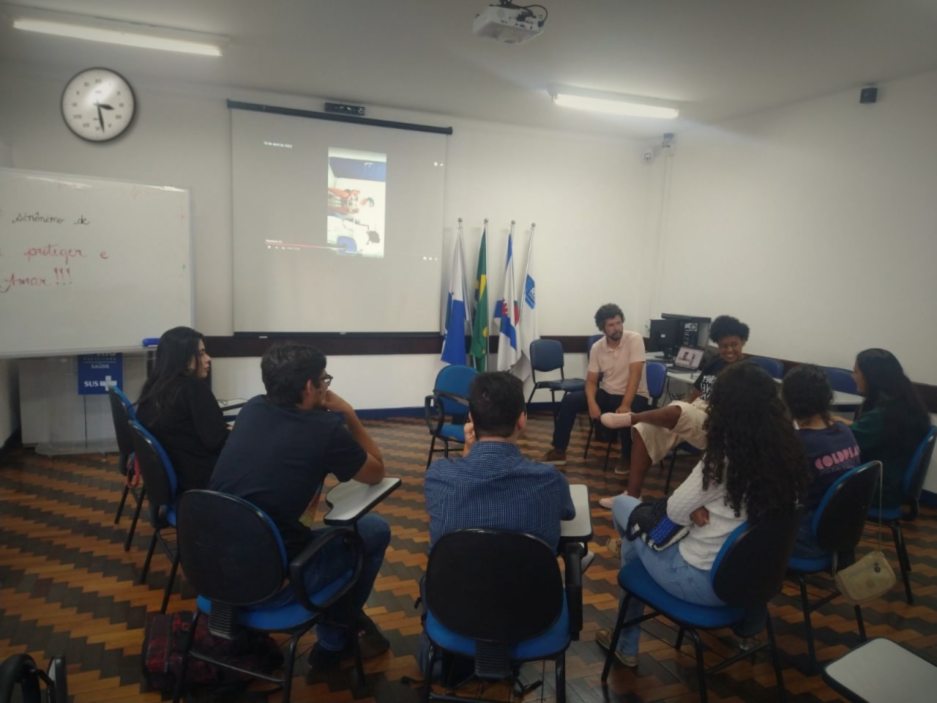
{"hour": 3, "minute": 28}
